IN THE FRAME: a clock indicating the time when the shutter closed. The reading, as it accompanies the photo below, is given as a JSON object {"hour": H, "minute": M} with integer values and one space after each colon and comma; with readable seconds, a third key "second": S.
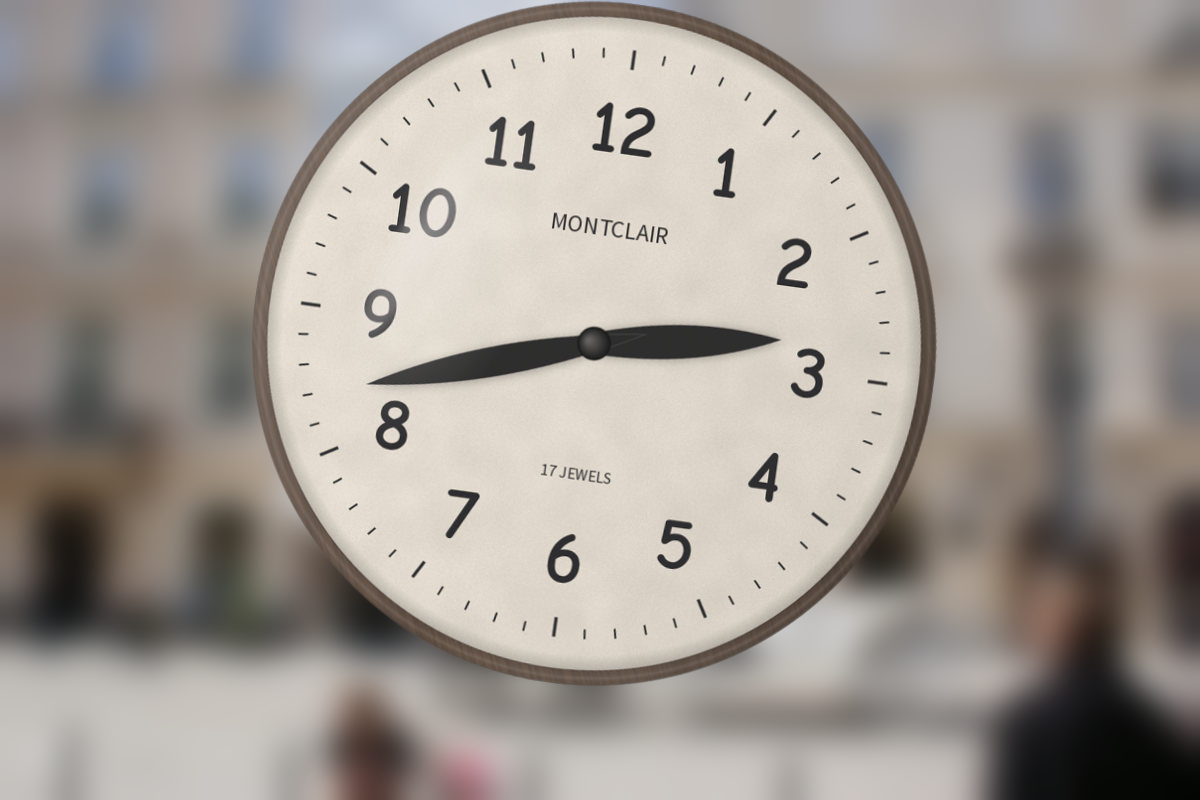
{"hour": 2, "minute": 42}
